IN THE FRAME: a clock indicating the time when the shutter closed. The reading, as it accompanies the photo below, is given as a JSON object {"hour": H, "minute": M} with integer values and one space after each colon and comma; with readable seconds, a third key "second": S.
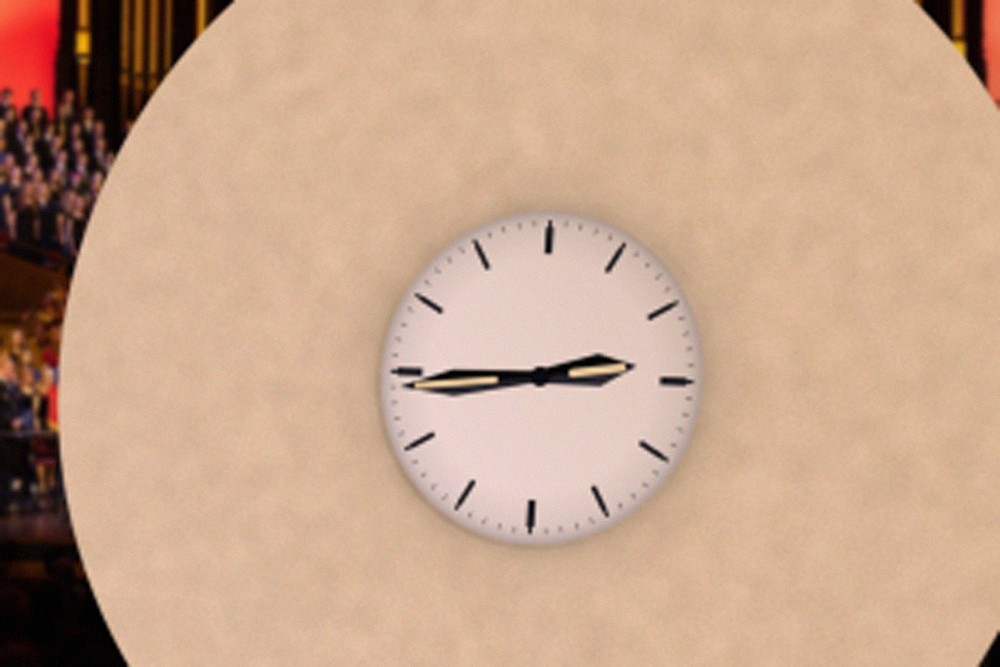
{"hour": 2, "minute": 44}
